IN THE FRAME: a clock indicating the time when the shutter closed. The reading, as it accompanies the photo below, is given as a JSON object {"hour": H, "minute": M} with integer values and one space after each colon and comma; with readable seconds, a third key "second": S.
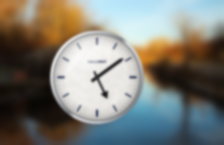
{"hour": 5, "minute": 9}
